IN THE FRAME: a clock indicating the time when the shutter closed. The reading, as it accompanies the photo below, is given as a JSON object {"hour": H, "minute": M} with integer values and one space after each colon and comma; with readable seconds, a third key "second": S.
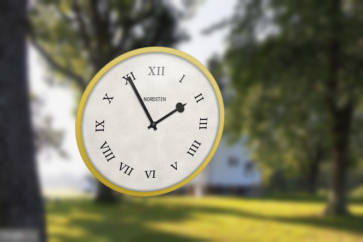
{"hour": 1, "minute": 55}
